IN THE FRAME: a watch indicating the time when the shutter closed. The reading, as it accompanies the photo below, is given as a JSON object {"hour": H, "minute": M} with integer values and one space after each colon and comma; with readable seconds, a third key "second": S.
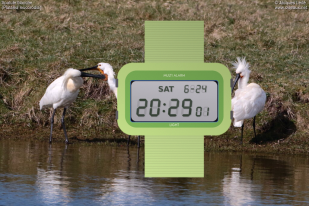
{"hour": 20, "minute": 29, "second": 1}
